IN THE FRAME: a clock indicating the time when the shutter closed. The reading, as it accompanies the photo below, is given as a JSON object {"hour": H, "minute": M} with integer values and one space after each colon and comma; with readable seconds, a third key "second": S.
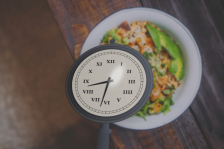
{"hour": 8, "minute": 32}
